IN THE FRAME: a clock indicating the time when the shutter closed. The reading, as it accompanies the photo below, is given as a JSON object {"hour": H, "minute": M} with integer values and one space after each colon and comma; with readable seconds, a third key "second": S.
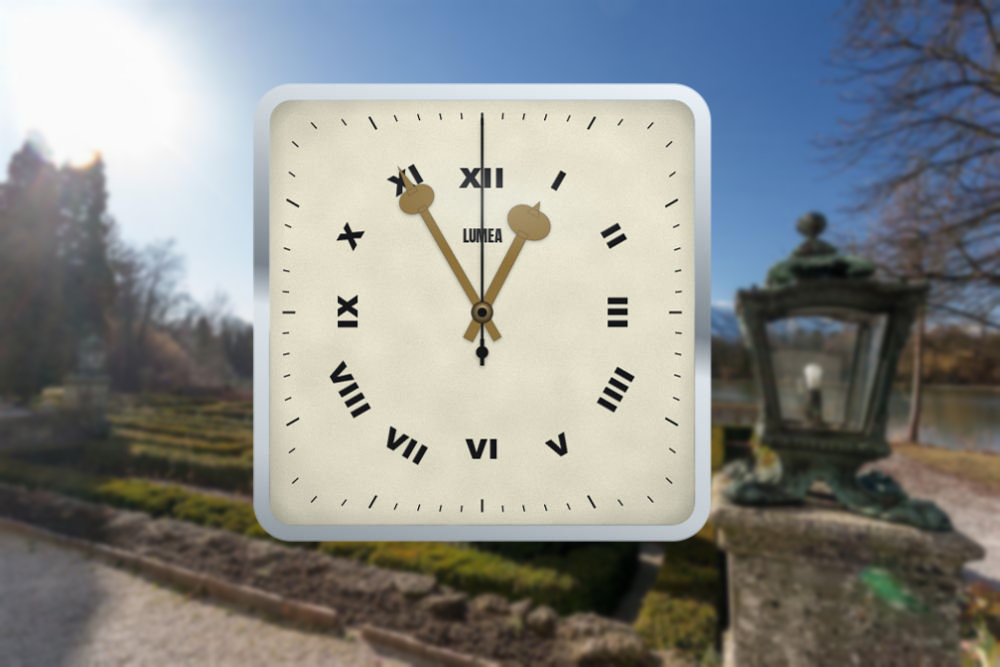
{"hour": 12, "minute": 55, "second": 0}
